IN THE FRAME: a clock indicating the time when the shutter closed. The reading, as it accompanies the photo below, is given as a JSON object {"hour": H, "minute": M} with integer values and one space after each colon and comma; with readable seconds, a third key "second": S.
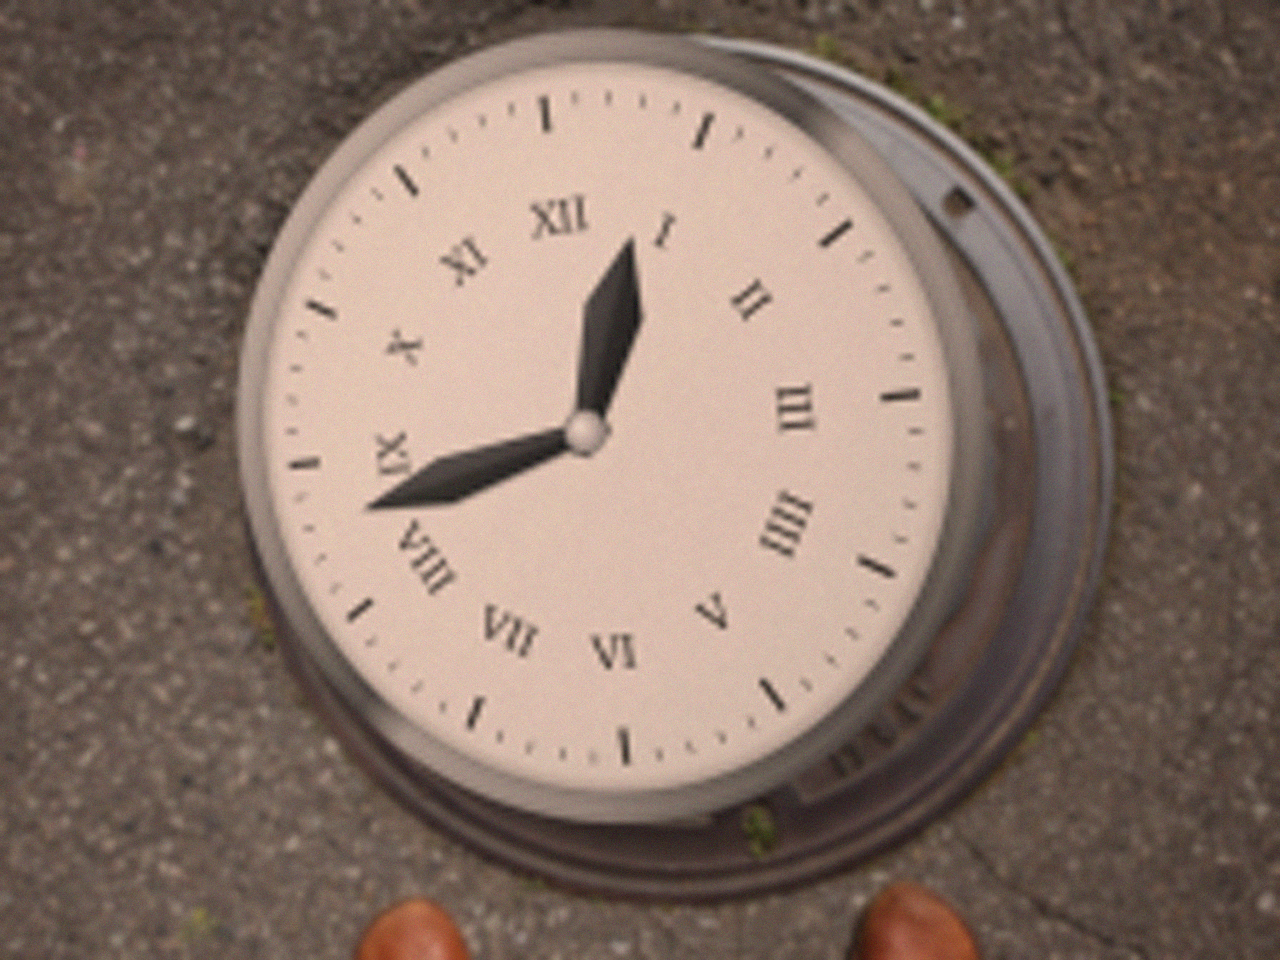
{"hour": 12, "minute": 43}
